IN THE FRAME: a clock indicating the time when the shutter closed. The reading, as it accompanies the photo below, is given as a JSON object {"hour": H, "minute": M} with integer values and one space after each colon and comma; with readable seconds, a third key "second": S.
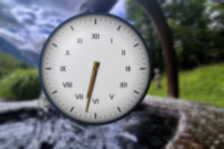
{"hour": 6, "minute": 32}
